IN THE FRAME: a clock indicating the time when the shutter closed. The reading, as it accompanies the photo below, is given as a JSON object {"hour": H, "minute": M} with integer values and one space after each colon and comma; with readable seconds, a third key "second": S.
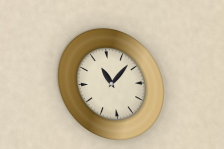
{"hour": 11, "minute": 8}
